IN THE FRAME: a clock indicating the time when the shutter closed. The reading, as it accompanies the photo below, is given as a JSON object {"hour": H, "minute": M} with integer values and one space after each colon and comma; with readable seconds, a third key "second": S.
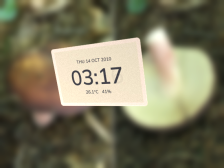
{"hour": 3, "minute": 17}
